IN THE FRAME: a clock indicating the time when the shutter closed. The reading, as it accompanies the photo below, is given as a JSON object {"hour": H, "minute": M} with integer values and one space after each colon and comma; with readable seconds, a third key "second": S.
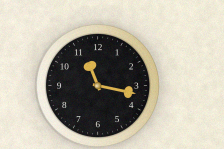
{"hour": 11, "minute": 17}
